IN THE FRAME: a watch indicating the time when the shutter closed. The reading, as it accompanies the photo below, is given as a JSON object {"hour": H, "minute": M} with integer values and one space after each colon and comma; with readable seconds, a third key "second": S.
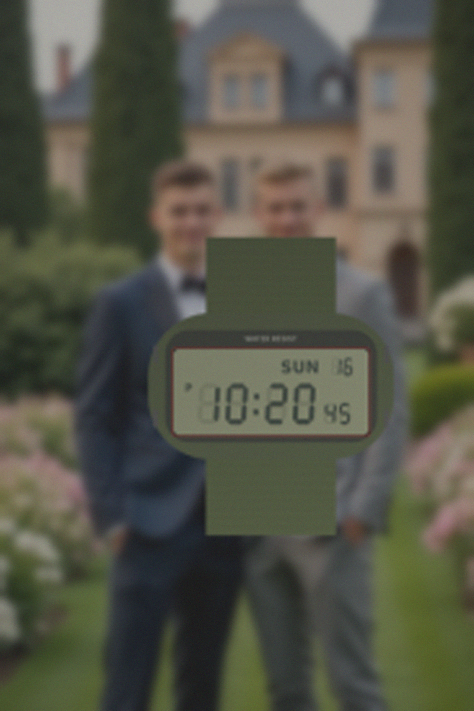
{"hour": 10, "minute": 20, "second": 45}
